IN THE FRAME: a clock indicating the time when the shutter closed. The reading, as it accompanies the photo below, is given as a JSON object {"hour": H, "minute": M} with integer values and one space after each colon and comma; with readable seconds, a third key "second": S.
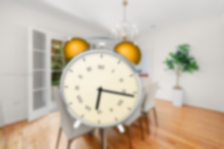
{"hour": 6, "minute": 16}
